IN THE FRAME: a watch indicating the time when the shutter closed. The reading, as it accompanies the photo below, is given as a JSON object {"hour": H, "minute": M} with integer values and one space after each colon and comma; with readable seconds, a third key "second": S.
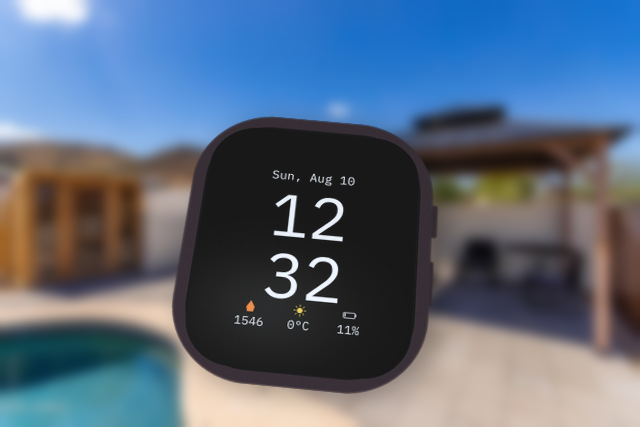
{"hour": 12, "minute": 32}
